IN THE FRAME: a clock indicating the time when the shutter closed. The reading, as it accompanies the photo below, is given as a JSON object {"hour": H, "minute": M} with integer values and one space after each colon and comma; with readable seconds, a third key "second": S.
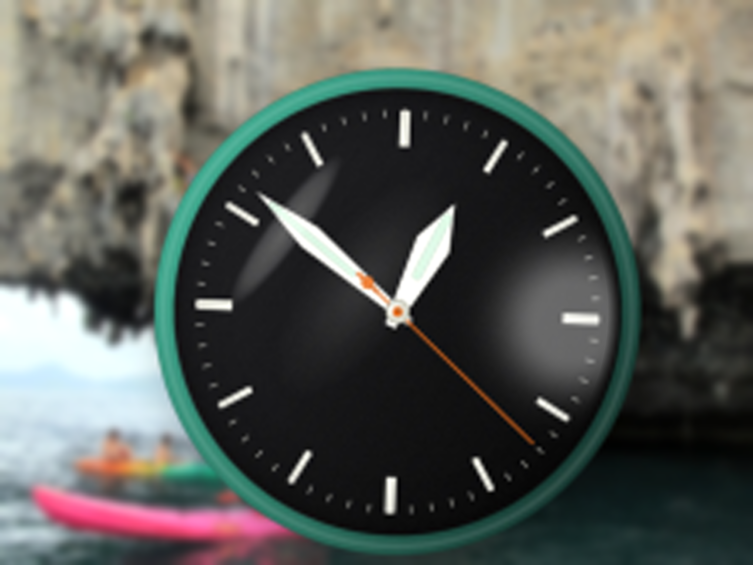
{"hour": 12, "minute": 51, "second": 22}
